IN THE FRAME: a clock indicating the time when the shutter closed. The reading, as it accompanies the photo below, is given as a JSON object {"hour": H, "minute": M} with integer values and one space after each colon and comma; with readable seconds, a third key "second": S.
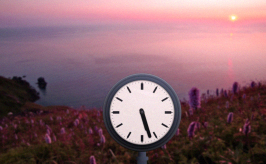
{"hour": 5, "minute": 27}
